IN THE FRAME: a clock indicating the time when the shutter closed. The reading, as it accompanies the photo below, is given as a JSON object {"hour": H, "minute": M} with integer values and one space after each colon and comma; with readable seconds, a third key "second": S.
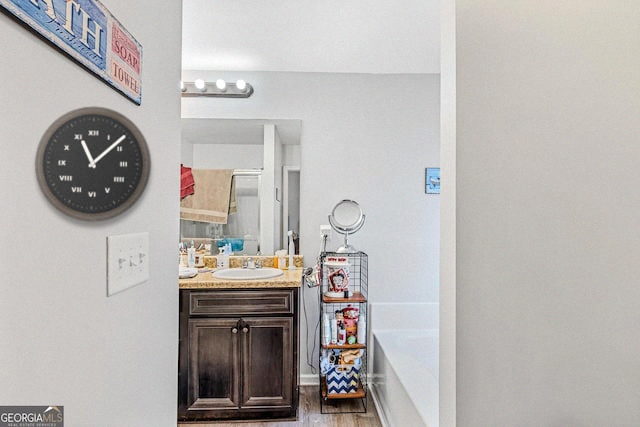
{"hour": 11, "minute": 8}
